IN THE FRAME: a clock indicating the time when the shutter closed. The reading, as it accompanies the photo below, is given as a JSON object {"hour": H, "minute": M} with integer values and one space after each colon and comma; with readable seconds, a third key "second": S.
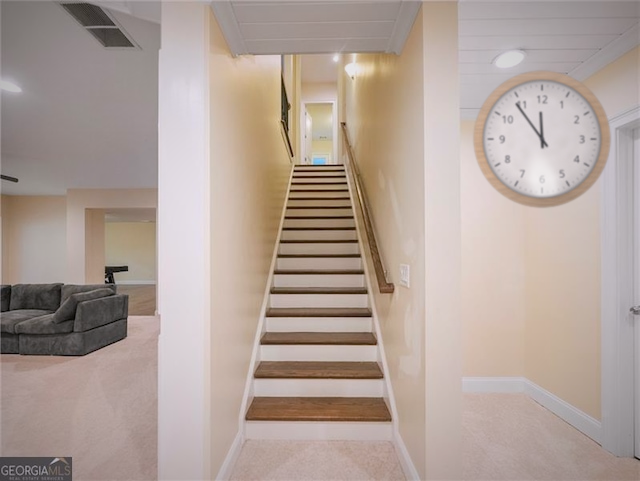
{"hour": 11, "minute": 54}
